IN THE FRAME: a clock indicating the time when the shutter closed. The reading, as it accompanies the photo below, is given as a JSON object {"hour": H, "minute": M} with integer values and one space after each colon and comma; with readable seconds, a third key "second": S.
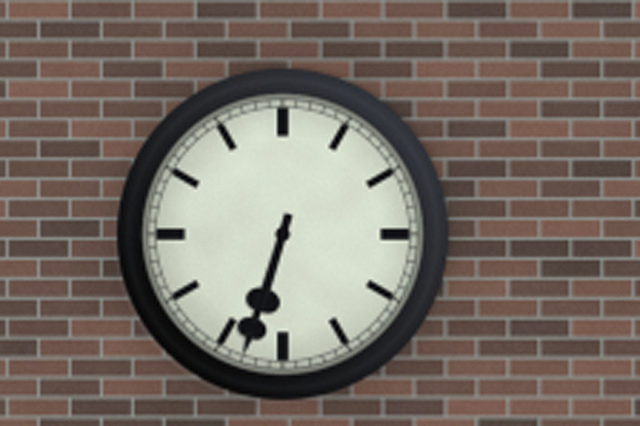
{"hour": 6, "minute": 33}
